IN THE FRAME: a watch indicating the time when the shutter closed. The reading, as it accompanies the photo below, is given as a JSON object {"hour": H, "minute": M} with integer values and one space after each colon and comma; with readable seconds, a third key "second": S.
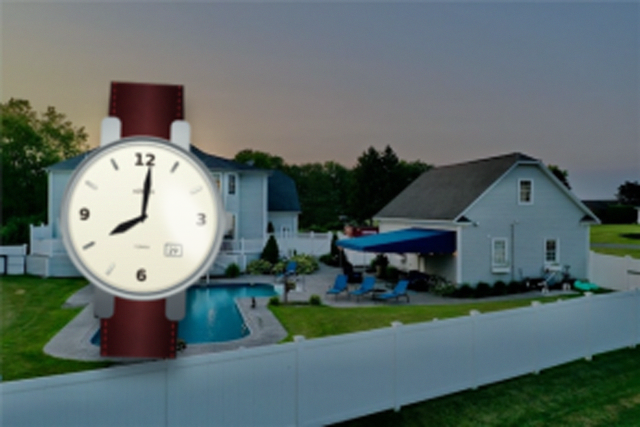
{"hour": 8, "minute": 1}
